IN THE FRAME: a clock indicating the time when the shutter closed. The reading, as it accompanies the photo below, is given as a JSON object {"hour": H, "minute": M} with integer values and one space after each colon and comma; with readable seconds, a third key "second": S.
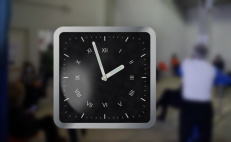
{"hour": 1, "minute": 57}
